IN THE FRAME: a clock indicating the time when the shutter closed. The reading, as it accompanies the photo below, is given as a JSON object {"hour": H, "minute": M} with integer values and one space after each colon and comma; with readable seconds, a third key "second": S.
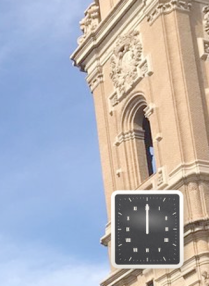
{"hour": 12, "minute": 0}
